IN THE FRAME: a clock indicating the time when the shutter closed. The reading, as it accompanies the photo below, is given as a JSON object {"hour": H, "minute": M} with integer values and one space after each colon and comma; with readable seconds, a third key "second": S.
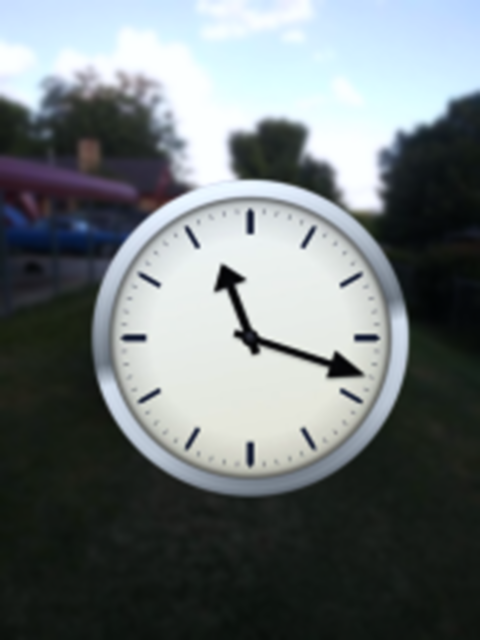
{"hour": 11, "minute": 18}
